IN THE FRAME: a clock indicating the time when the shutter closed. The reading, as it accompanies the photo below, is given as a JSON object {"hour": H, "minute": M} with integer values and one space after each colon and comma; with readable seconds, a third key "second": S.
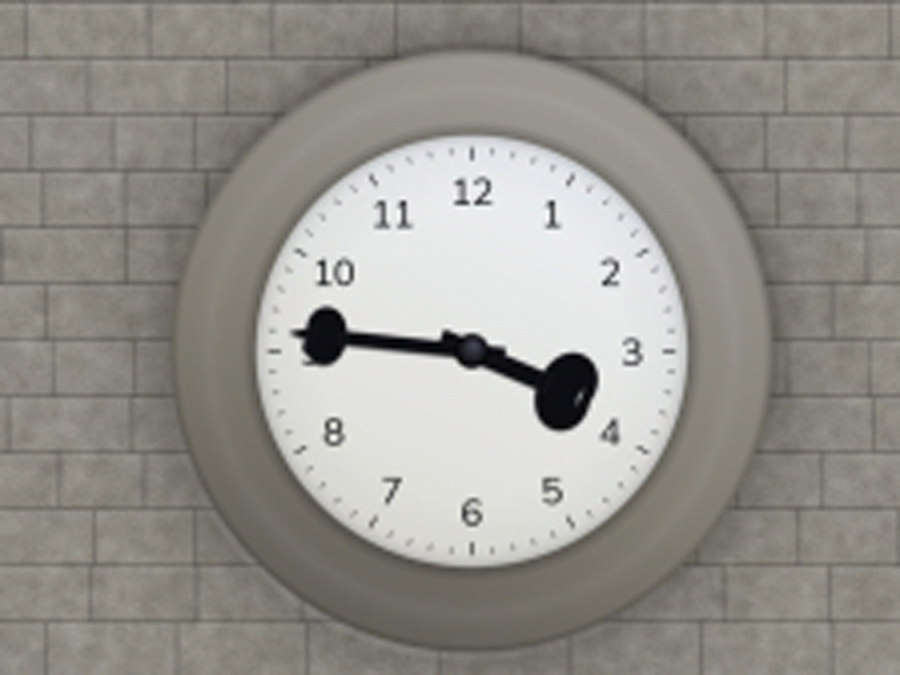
{"hour": 3, "minute": 46}
